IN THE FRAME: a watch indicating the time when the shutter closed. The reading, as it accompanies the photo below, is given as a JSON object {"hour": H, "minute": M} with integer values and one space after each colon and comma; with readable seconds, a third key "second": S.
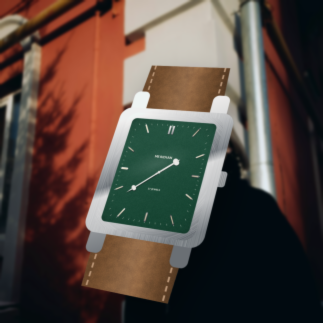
{"hour": 1, "minute": 38}
